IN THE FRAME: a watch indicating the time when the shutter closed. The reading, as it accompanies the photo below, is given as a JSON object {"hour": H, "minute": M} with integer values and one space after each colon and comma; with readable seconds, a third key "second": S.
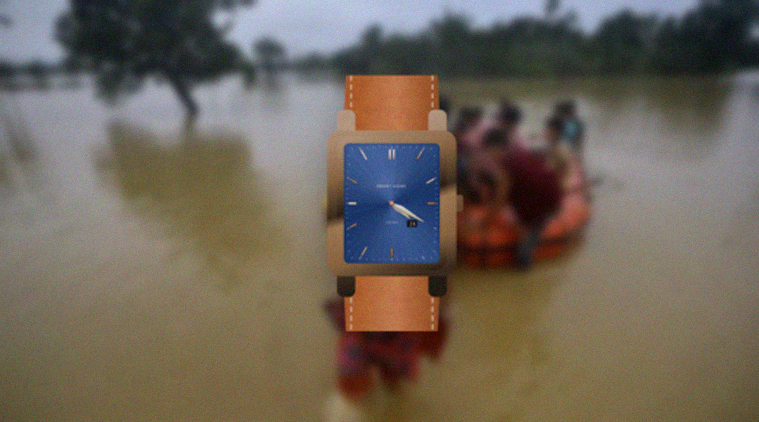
{"hour": 4, "minute": 20}
